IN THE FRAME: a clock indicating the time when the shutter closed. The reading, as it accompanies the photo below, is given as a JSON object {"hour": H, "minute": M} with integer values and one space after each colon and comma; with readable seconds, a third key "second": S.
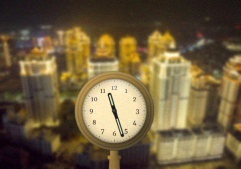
{"hour": 11, "minute": 27}
